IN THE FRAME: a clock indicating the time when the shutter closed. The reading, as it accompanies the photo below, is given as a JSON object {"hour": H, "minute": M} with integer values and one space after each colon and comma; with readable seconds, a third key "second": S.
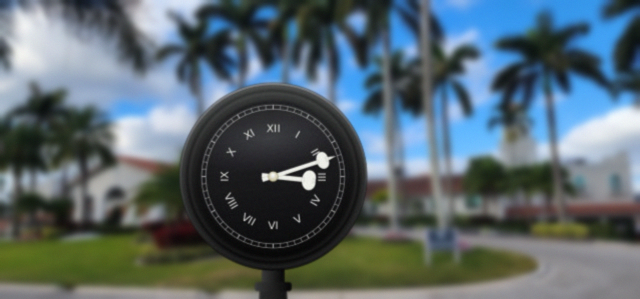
{"hour": 3, "minute": 12}
